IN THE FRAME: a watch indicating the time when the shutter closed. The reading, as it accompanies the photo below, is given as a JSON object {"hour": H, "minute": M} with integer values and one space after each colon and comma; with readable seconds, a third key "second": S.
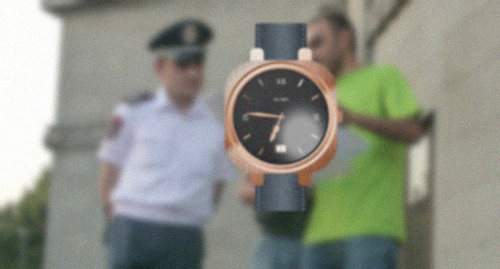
{"hour": 6, "minute": 46}
